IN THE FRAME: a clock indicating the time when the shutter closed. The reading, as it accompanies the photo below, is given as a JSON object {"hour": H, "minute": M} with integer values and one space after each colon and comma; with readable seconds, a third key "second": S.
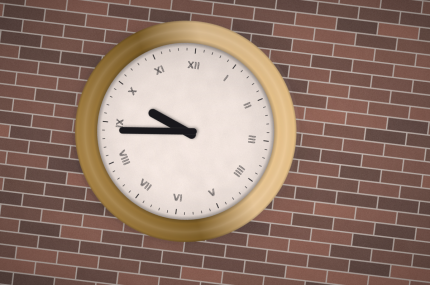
{"hour": 9, "minute": 44}
